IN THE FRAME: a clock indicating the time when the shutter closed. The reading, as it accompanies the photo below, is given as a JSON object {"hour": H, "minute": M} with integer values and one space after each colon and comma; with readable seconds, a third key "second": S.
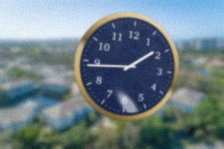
{"hour": 1, "minute": 44}
